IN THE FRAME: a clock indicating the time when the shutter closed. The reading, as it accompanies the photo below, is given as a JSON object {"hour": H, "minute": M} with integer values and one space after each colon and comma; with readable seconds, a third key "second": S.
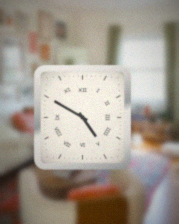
{"hour": 4, "minute": 50}
